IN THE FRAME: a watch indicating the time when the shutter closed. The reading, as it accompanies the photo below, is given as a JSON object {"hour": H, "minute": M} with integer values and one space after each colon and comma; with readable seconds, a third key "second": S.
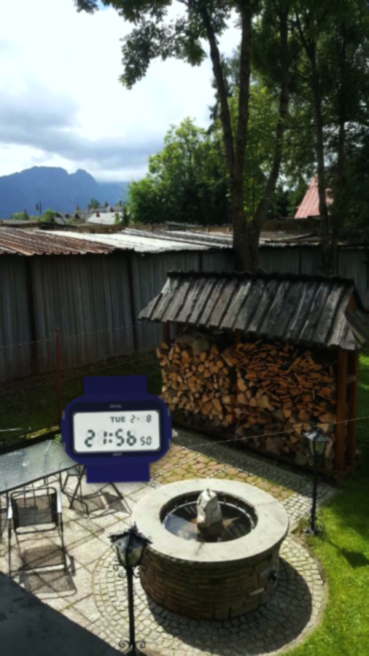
{"hour": 21, "minute": 56}
